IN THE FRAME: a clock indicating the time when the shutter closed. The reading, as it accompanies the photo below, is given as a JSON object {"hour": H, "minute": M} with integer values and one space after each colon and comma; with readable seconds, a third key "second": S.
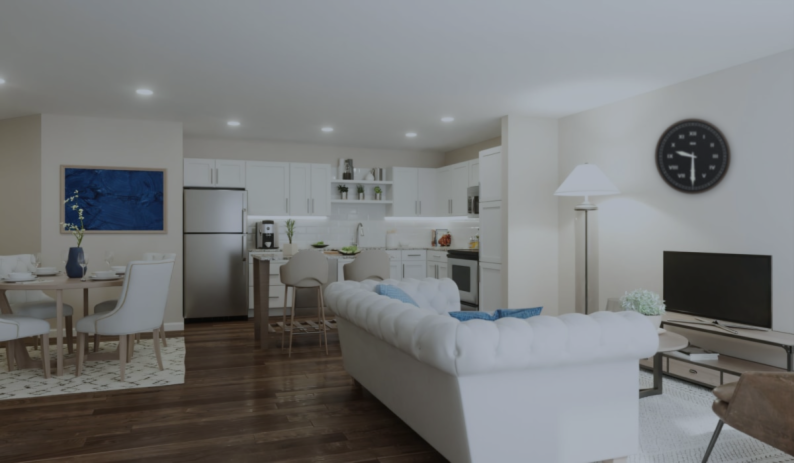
{"hour": 9, "minute": 30}
